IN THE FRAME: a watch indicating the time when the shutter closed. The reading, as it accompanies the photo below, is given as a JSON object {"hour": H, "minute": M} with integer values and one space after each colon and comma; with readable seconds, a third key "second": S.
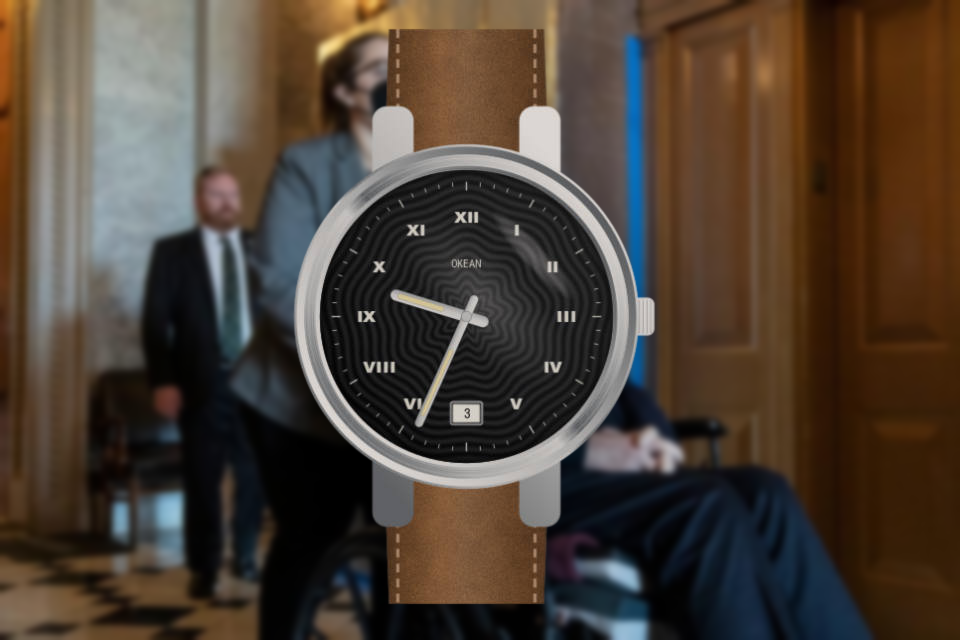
{"hour": 9, "minute": 34}
